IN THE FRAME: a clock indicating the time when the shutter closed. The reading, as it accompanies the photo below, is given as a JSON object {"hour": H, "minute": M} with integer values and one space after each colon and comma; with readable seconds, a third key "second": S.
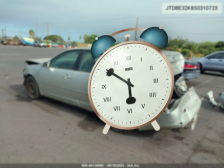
{"hour": 5, "minute": 51}
